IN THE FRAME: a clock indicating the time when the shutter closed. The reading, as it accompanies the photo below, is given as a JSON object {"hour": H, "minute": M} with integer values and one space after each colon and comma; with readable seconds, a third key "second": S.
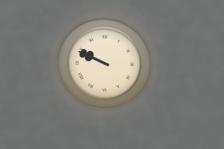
{"hour": 9, "minute": 49}
